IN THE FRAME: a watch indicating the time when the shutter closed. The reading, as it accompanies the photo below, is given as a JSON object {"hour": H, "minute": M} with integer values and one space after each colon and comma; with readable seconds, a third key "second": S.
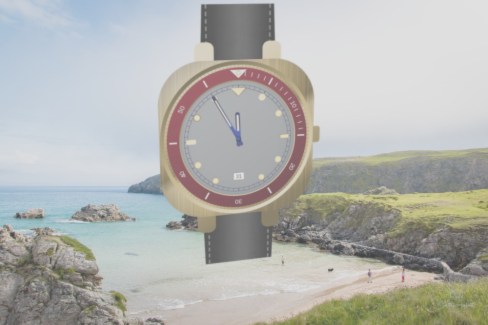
{"hour": 11, "minute": 55}
